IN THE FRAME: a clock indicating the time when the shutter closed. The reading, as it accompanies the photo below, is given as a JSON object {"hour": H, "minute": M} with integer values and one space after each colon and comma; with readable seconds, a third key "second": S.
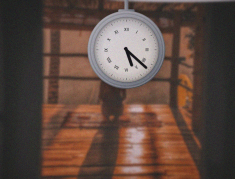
{"hour": 5, "minute": 22}
